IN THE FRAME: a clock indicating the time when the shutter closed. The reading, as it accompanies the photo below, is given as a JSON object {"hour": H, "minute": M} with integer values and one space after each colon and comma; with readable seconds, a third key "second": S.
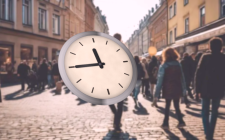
{"hour": 11, "minute": 45}
